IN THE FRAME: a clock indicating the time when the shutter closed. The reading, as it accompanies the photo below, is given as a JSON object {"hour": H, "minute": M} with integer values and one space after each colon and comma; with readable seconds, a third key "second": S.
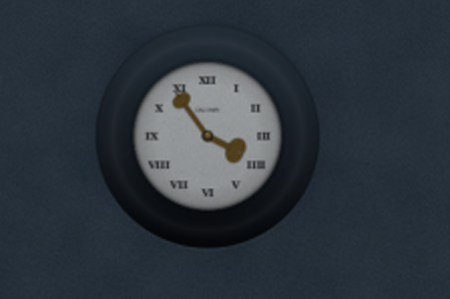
{"hour": 3, "minute": 54}
